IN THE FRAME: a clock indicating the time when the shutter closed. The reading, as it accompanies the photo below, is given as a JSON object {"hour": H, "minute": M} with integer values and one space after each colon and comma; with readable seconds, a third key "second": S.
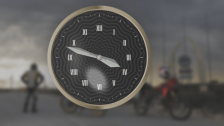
{"hour": 3, "minute": 48}
